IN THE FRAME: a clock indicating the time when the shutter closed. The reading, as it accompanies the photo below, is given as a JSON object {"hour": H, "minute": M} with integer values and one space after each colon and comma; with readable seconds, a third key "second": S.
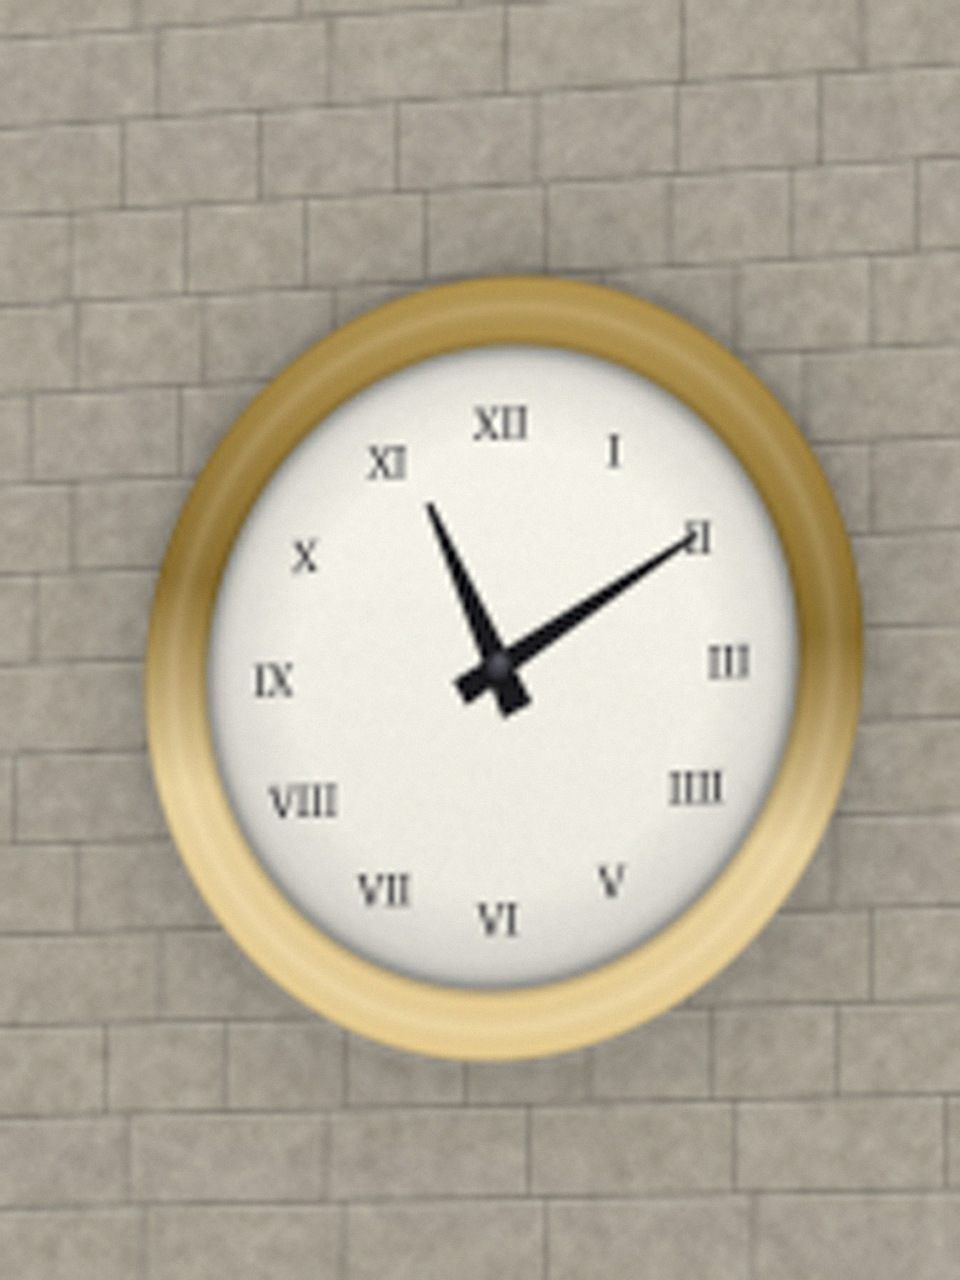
{"hour": 11, "minute": 10}
